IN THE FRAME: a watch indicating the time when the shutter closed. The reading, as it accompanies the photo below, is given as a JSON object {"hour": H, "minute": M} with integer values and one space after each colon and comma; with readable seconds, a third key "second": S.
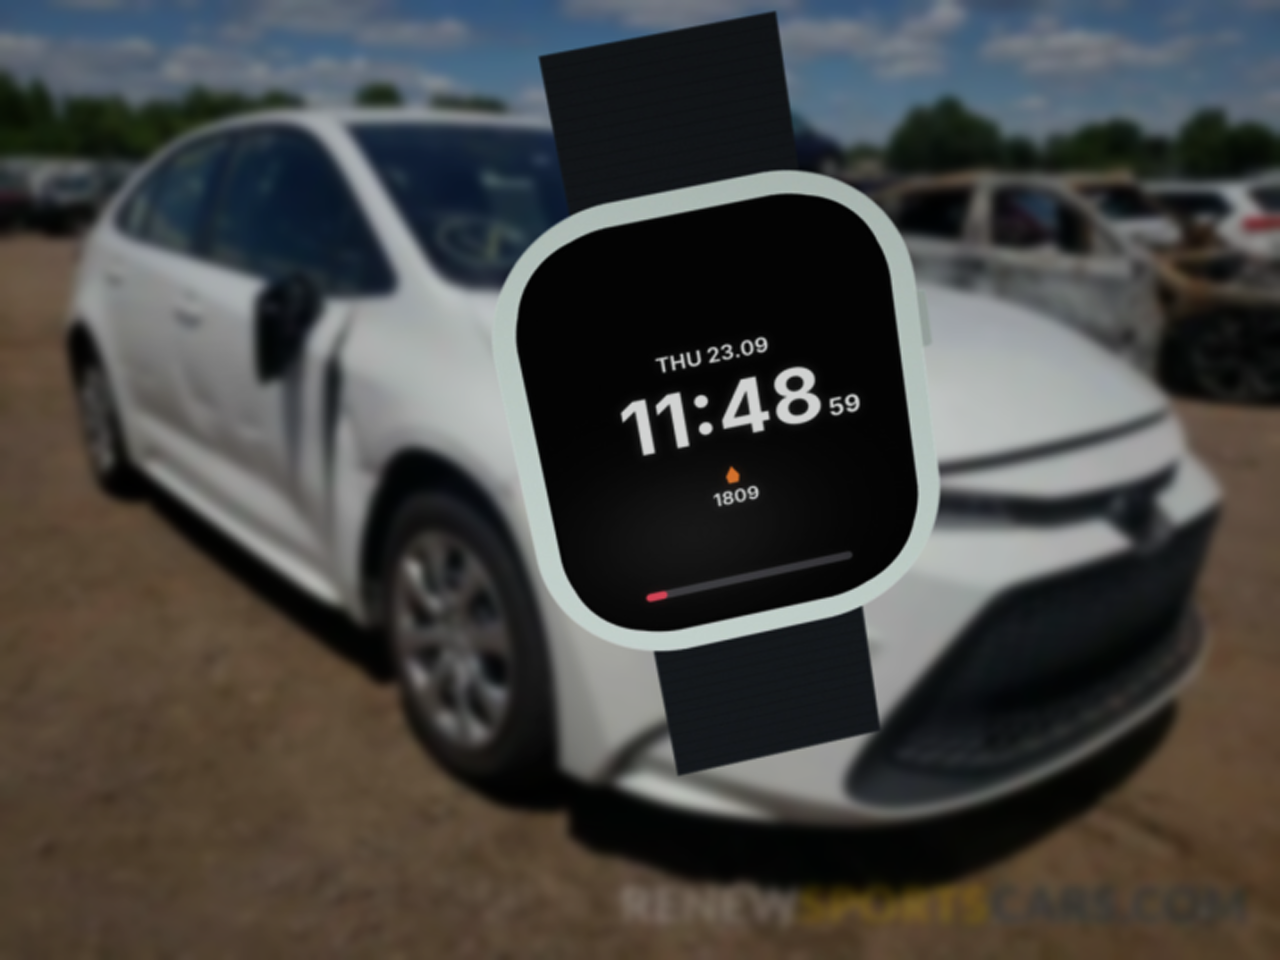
{"hour": 11, "minute": 48, "second": 59}
